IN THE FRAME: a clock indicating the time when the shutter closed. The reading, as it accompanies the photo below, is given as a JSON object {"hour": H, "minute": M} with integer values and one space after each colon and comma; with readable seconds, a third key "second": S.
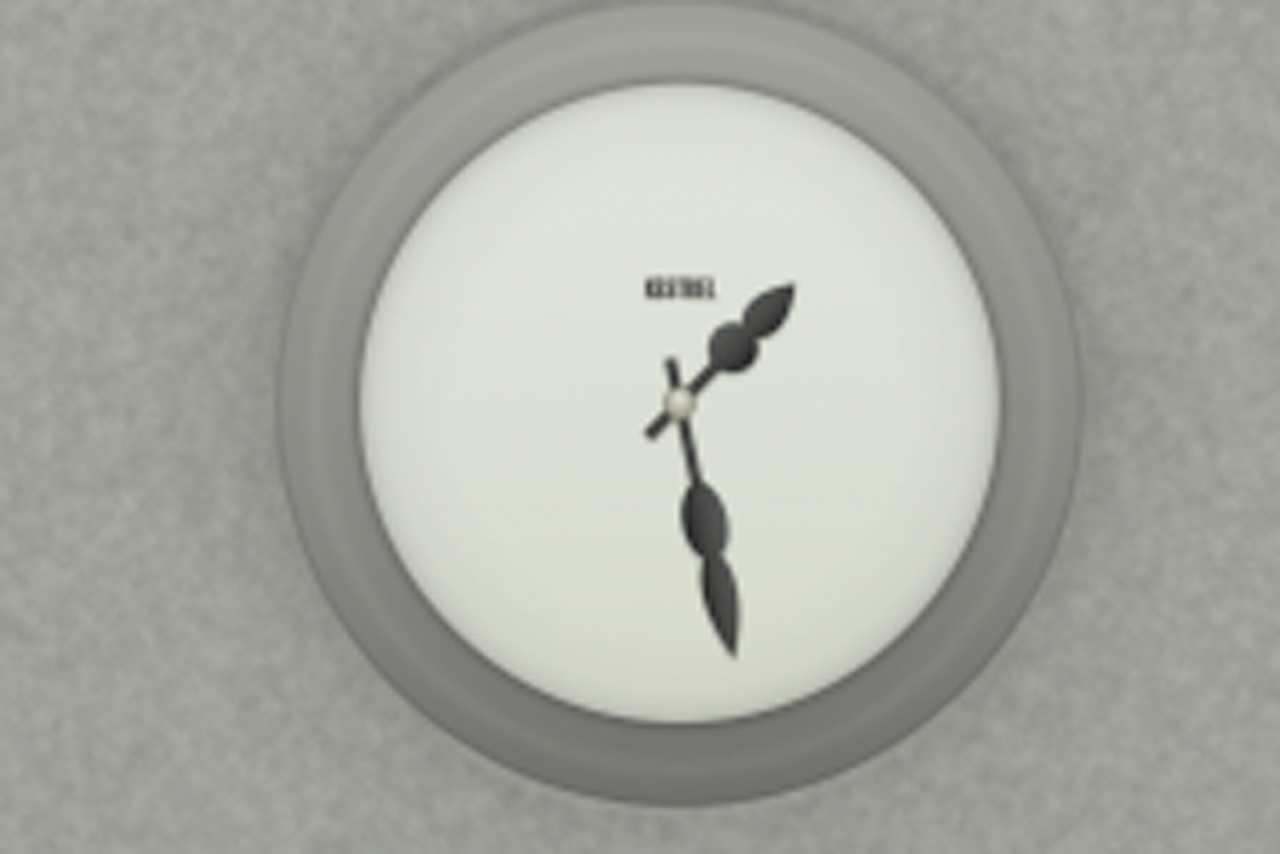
{"hour": 1, "minute": 28}
